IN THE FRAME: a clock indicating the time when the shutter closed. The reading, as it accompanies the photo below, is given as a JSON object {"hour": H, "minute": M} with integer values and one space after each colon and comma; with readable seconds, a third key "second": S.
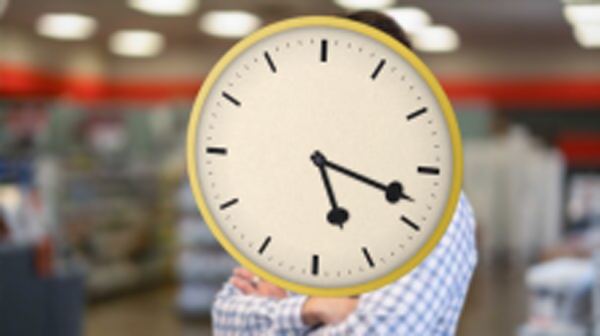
{"hour": 5, "minute": 18}
